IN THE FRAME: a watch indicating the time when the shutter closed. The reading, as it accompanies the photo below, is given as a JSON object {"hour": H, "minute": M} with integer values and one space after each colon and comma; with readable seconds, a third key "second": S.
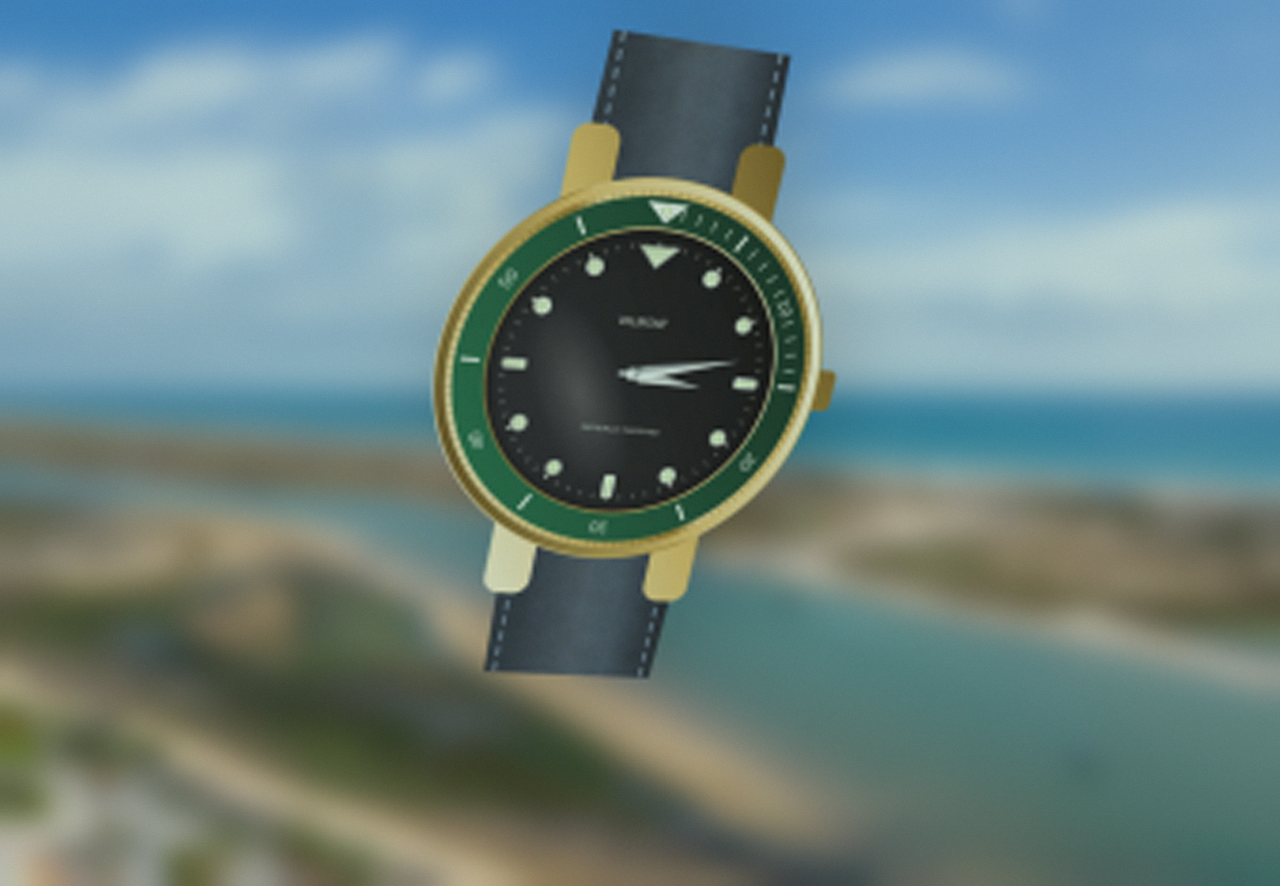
{"hour": 3, "minute": 13}
